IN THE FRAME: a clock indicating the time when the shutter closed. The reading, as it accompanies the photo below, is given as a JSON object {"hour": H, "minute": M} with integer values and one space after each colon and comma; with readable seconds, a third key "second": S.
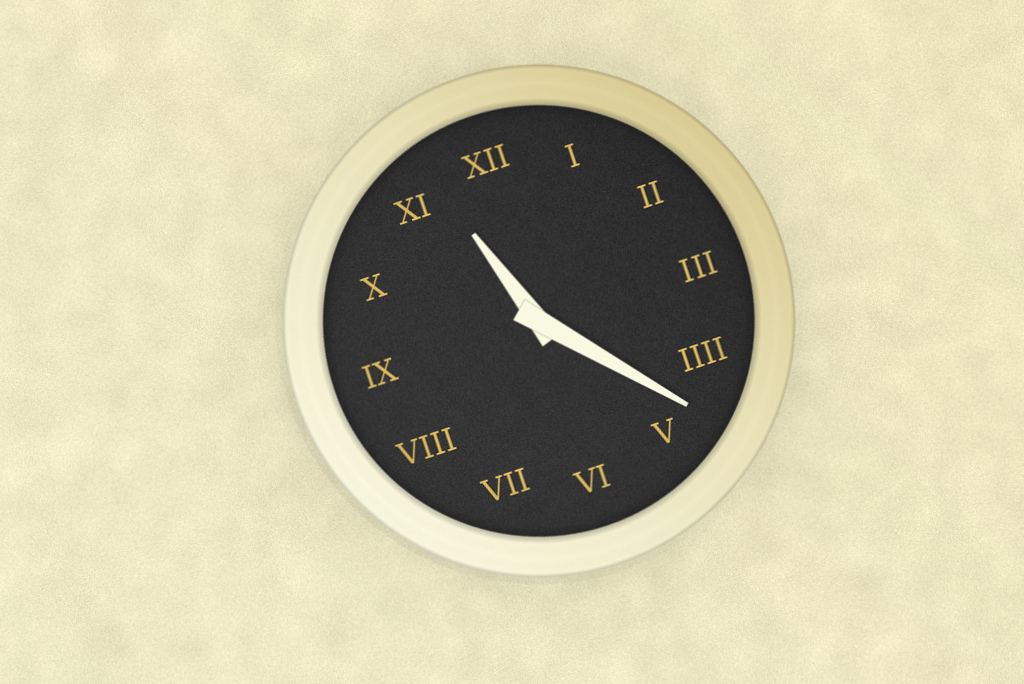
{"hour": 11, "minute": 23}
